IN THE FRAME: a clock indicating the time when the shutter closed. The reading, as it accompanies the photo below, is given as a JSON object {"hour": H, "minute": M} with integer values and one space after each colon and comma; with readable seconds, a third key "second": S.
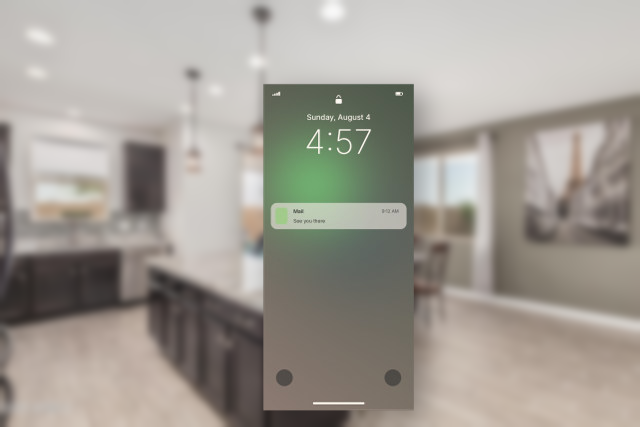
{"hour": 4, "minute": 57}
